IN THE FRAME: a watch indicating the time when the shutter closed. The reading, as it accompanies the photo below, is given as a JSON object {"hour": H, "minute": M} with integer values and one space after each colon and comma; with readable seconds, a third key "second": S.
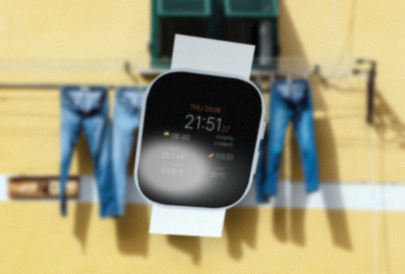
{"hour": 21, "minute": 51}
